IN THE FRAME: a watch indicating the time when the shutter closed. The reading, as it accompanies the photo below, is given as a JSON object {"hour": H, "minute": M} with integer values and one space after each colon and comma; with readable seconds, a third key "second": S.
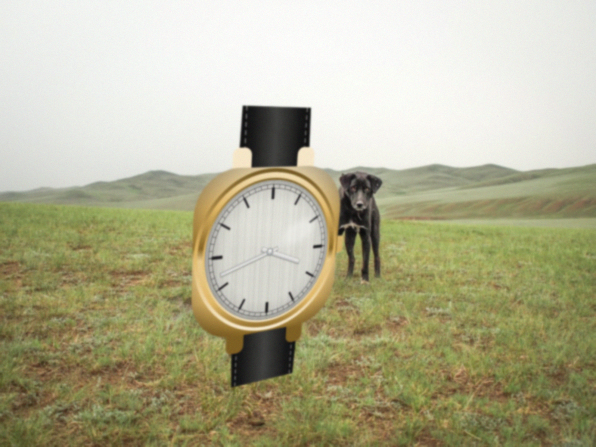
{"hour": 3, "minute": 42}
